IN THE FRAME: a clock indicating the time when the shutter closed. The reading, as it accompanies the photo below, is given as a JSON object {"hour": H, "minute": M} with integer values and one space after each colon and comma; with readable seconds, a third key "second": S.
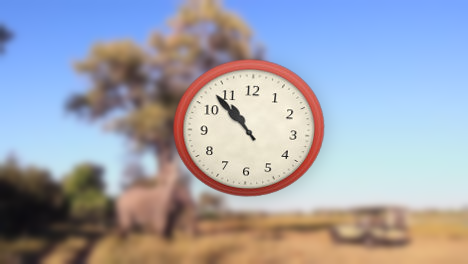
{"hour": 10, "minute": 53}
